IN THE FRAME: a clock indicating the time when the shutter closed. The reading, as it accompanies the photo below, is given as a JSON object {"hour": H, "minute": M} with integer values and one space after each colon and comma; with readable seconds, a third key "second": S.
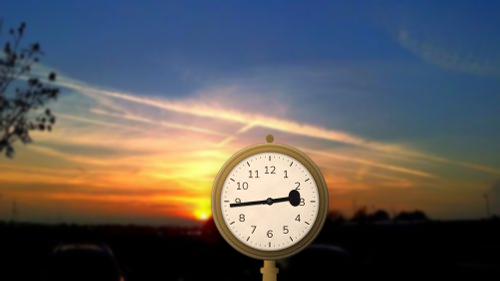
{"hour": 2, "minute": 44}
